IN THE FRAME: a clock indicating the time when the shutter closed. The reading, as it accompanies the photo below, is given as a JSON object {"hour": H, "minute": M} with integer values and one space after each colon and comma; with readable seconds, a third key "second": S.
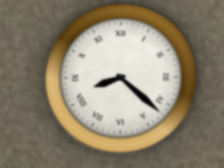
{"hour": 8, "minute": 22}
